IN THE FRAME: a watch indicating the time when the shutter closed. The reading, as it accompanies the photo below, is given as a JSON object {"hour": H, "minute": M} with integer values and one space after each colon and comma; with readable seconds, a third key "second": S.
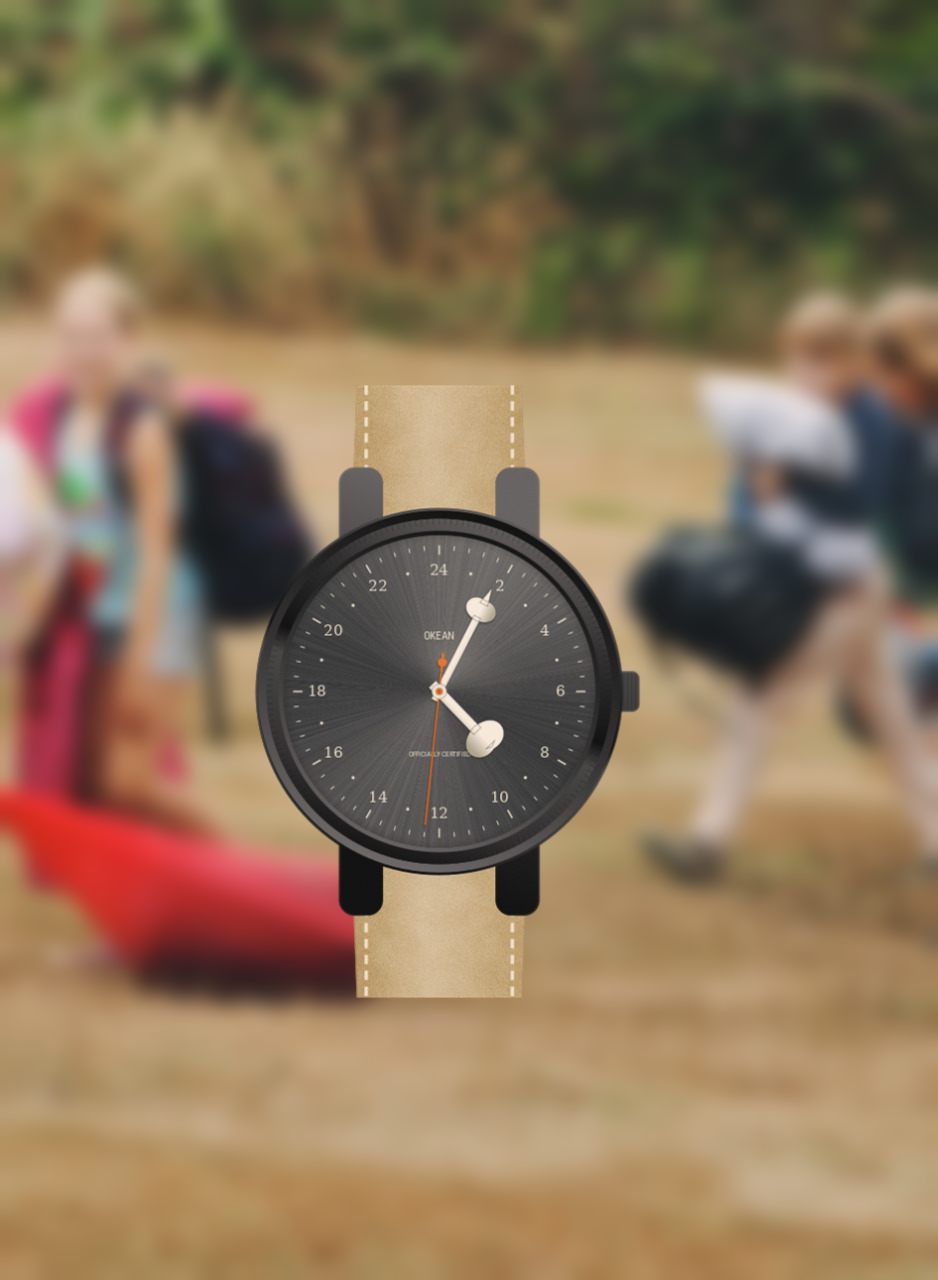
{"hour": 9, "minute": 4, "second": 31}
